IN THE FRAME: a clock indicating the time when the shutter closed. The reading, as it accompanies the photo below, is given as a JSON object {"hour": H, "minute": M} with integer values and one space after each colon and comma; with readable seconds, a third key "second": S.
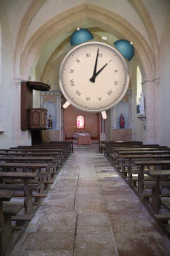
{"hour": 12, "minute": 59}
